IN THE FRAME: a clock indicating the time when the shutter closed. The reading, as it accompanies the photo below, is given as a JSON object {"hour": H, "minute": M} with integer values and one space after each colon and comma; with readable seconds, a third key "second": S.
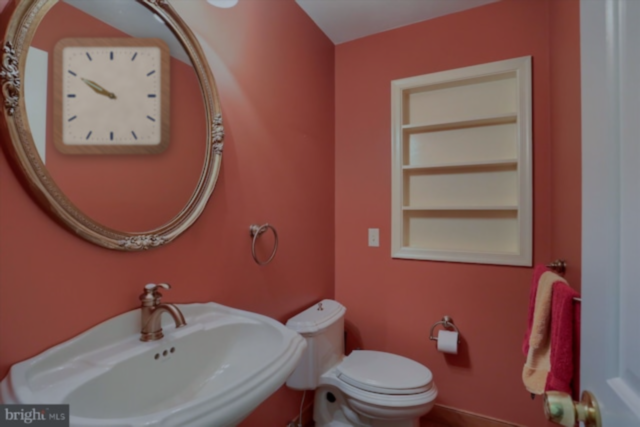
{"hour": 9, "minute": 50}
